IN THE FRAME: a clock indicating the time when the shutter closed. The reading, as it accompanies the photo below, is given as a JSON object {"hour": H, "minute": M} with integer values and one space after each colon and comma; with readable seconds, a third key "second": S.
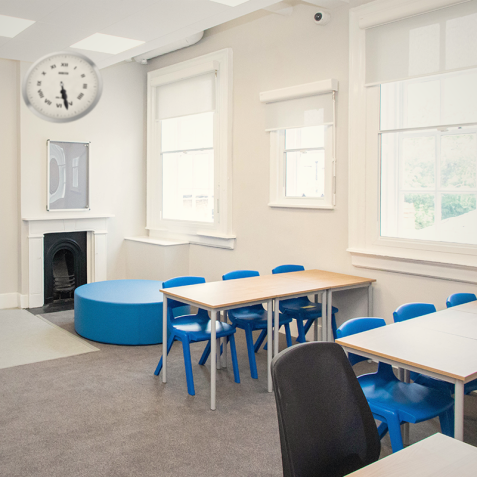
{"hour": 5, "minute": 27}
